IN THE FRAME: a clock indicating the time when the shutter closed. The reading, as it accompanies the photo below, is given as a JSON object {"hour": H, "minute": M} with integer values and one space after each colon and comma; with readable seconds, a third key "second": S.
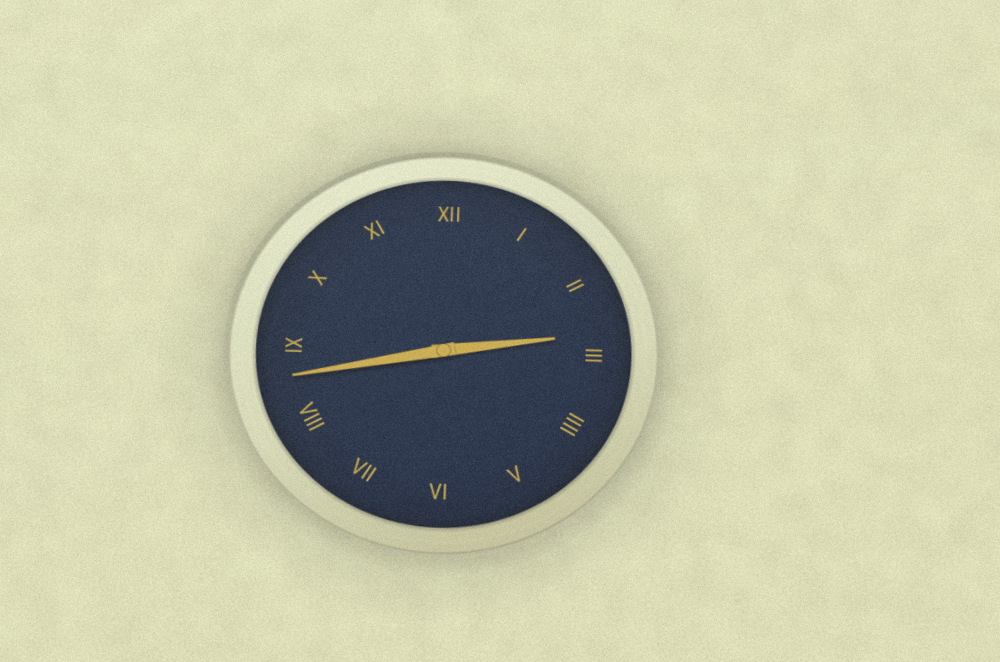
{"hour": 2, "minute": 43}
